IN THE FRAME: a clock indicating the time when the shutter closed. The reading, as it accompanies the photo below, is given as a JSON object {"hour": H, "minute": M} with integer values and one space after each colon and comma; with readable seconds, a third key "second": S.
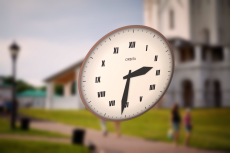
{"hour": 2, "minute": 31}
